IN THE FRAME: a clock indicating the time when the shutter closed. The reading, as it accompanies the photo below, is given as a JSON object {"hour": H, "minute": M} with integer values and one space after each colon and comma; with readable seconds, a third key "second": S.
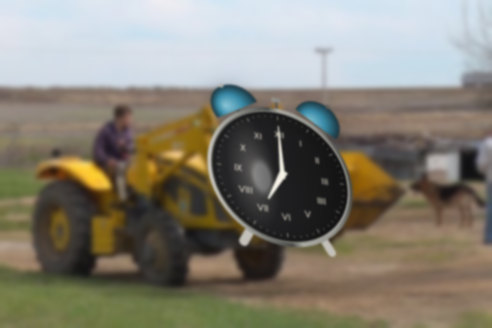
{"hour": 7, "minute": 0}
